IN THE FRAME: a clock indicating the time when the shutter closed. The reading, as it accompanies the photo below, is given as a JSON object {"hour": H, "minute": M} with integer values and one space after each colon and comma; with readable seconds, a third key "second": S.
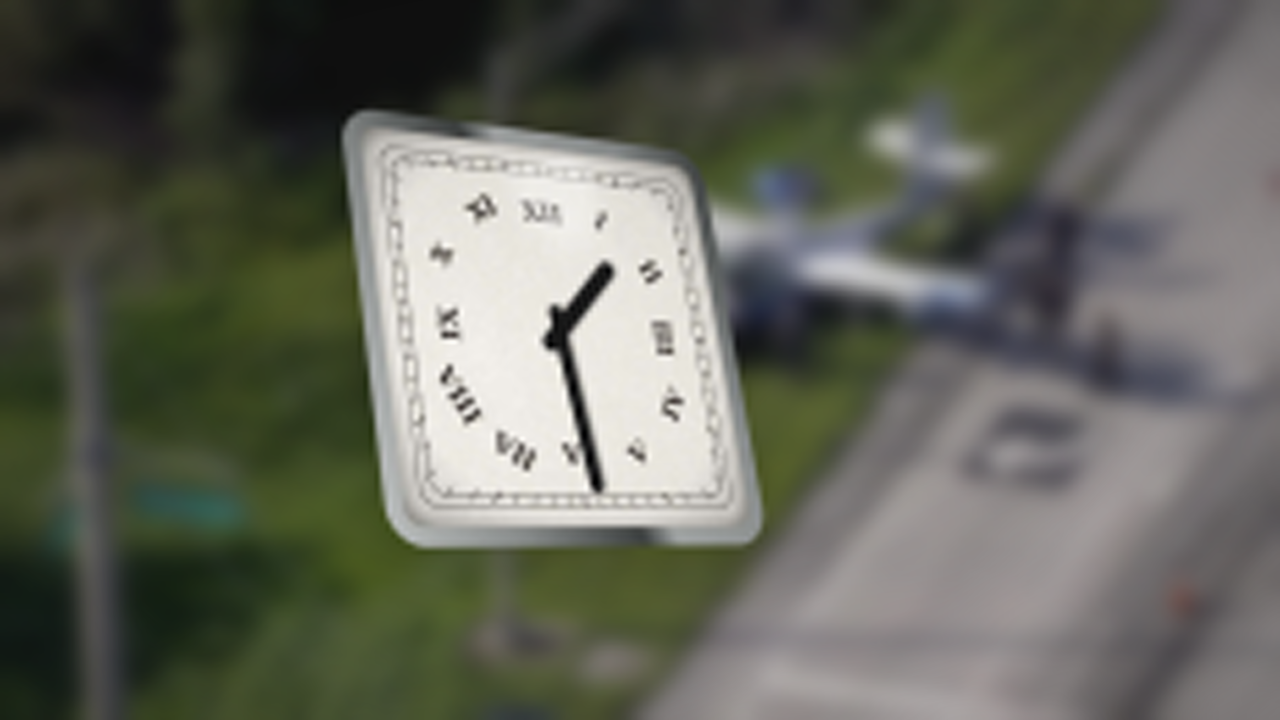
{"hour": 1, "minute": 29}
